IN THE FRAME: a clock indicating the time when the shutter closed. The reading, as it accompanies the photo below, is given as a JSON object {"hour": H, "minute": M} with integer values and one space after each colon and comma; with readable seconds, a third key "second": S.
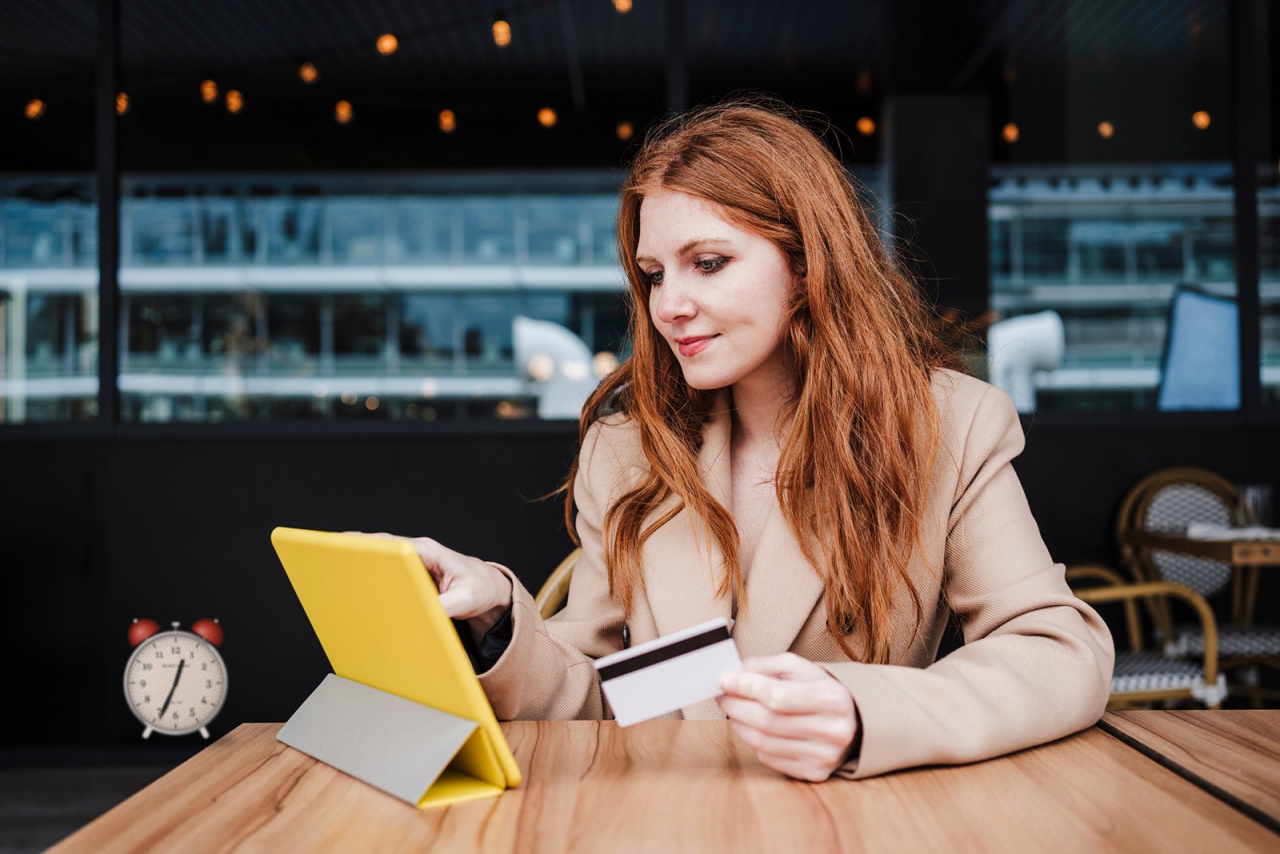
{"hour": 12, "minute": 34}
